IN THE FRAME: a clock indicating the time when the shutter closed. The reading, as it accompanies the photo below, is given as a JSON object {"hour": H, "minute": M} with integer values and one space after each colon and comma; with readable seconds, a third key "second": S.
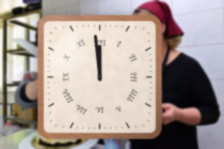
{"hour": 11, "minute": 59}
